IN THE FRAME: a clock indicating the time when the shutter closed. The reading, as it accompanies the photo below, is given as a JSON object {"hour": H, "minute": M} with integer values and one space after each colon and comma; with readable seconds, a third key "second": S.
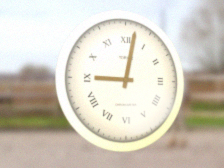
{"hour": 9, "minute": 2}
